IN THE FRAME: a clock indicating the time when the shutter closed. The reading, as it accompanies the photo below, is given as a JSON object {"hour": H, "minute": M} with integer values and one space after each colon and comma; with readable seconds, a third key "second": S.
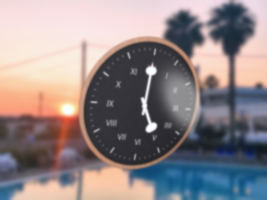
{"hour": 5, "minute": 0}
